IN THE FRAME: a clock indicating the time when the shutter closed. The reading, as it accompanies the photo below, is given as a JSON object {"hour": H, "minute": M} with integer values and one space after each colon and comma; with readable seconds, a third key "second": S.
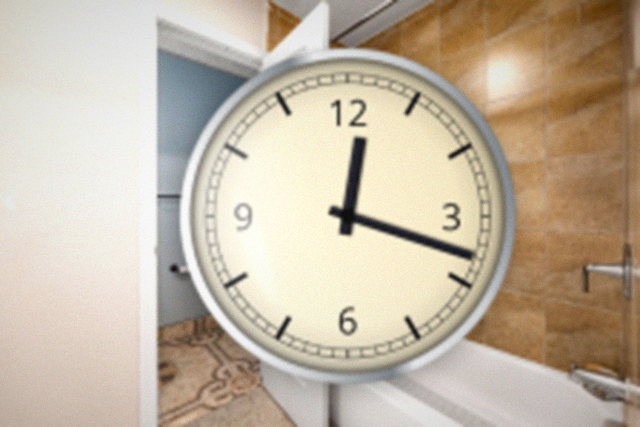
{"hour": 12, "minute": 18}
